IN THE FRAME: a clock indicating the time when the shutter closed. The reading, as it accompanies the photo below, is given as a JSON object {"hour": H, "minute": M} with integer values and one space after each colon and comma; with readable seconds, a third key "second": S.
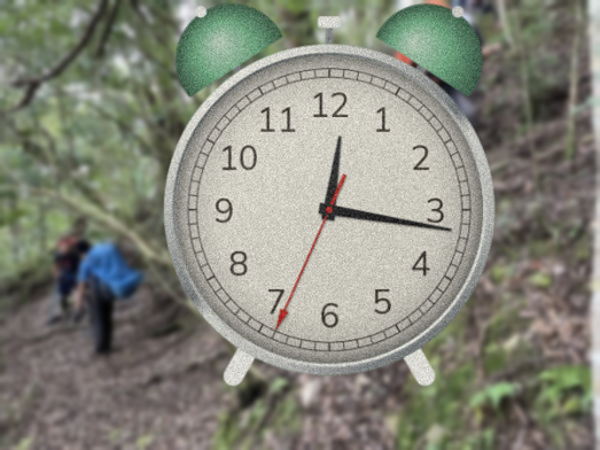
{"hour": 12, "minute": 16, "second": 34}
